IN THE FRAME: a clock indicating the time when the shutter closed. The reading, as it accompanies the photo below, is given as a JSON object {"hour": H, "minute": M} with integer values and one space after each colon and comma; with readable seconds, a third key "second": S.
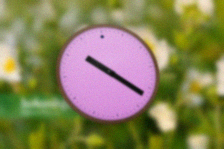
{"hour": 10, "minute": 22}
